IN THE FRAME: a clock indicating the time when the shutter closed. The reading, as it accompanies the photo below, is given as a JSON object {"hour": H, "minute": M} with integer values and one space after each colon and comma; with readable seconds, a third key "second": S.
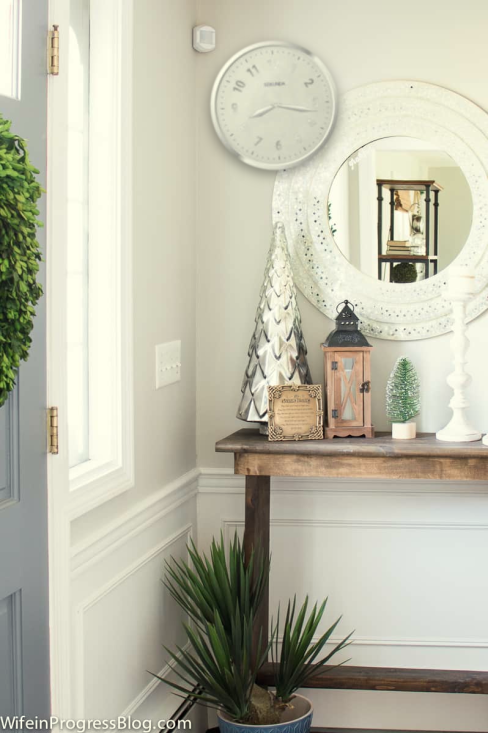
{"hour": 8, "minute": 17}
